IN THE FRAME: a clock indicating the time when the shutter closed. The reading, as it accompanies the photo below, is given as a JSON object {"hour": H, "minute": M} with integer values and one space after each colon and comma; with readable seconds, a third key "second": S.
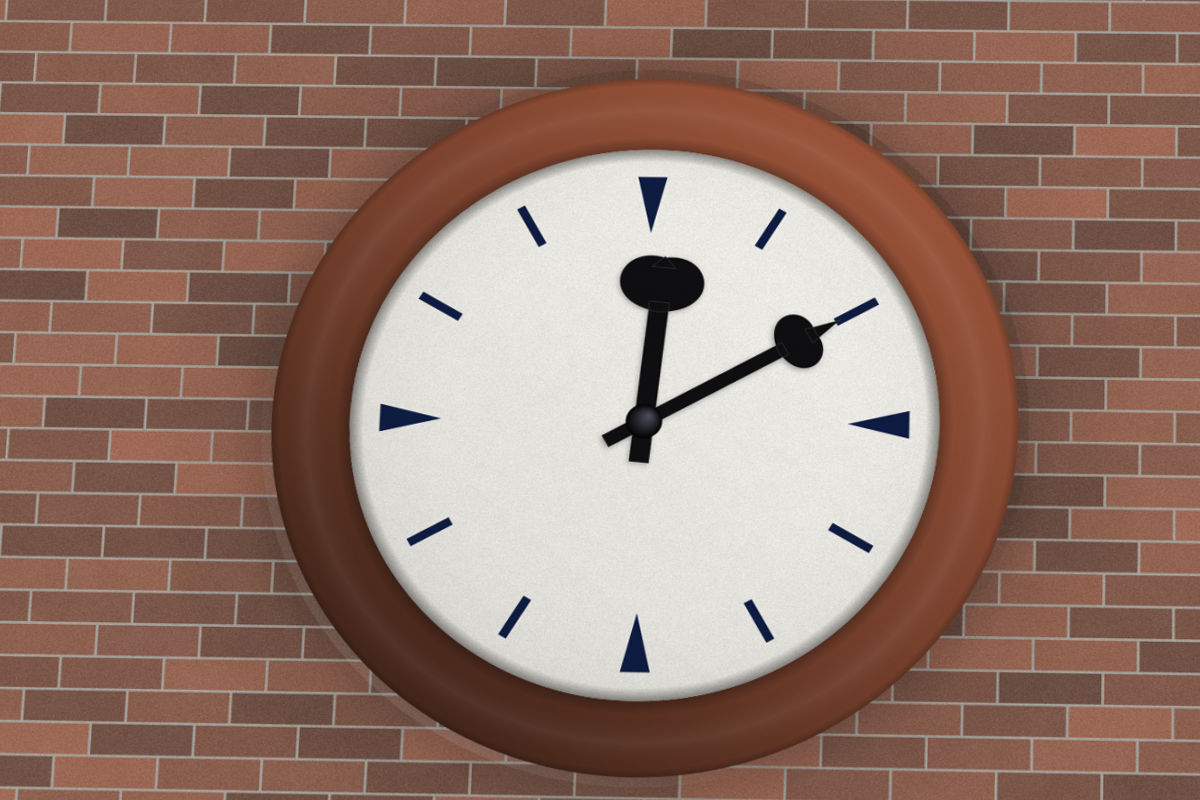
{"hour": 12, "minute": 10}
